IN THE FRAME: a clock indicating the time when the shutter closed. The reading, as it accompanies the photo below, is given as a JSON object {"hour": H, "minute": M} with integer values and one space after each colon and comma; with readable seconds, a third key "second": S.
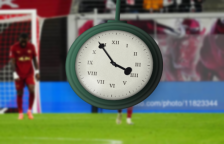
{"hour": 3, "minute": 54}
